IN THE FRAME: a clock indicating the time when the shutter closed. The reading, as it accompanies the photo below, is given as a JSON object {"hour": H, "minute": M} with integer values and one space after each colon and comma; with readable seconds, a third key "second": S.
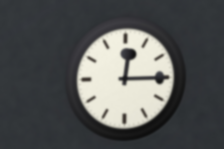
{"hour": 12, "minute": 15}
